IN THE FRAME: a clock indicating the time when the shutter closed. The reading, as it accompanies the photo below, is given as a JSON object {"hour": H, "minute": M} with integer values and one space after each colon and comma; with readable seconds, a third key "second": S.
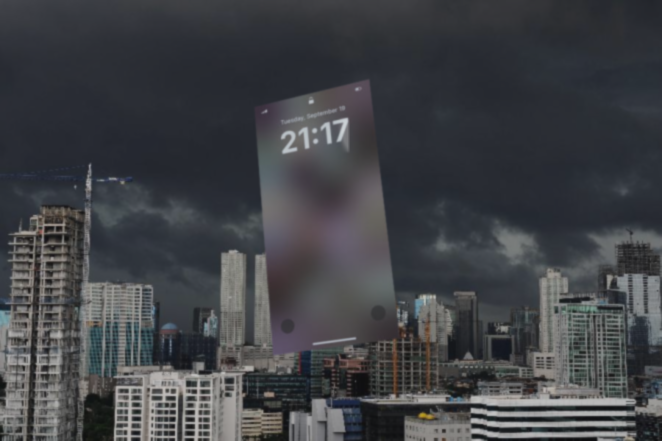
{"hour": 21, "minute": 17}
